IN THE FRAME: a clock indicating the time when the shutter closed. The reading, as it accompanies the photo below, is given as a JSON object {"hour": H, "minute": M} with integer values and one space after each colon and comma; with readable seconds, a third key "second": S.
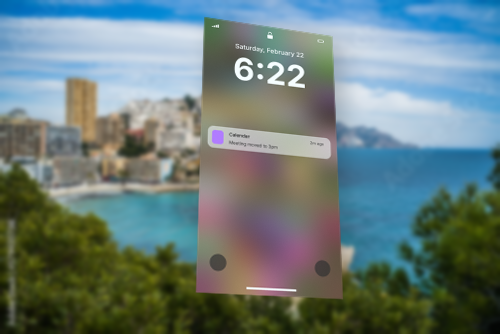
{"hour": 6, "minute": 22}
